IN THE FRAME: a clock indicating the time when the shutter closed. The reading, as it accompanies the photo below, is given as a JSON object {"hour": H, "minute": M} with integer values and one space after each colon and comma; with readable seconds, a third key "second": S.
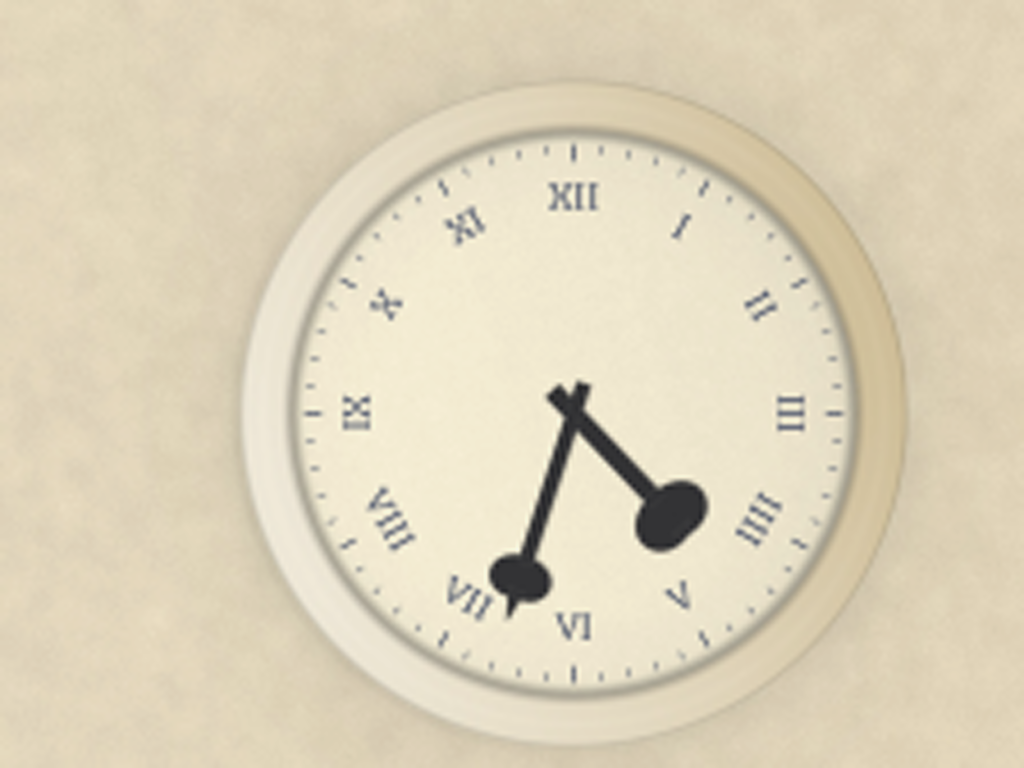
{"hour": 4, "minute": 33}
